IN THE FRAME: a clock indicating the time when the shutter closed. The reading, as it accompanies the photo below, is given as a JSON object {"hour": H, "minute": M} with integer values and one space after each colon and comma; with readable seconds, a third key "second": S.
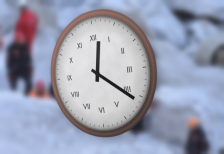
{"hour": 12, "minute": 21}
